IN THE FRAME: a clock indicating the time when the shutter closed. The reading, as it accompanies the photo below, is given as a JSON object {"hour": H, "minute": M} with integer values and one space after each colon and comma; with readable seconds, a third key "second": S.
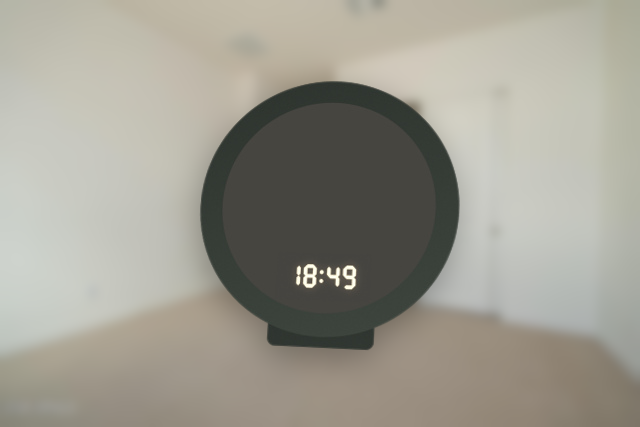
{"hour": 18, "minute": 49}
